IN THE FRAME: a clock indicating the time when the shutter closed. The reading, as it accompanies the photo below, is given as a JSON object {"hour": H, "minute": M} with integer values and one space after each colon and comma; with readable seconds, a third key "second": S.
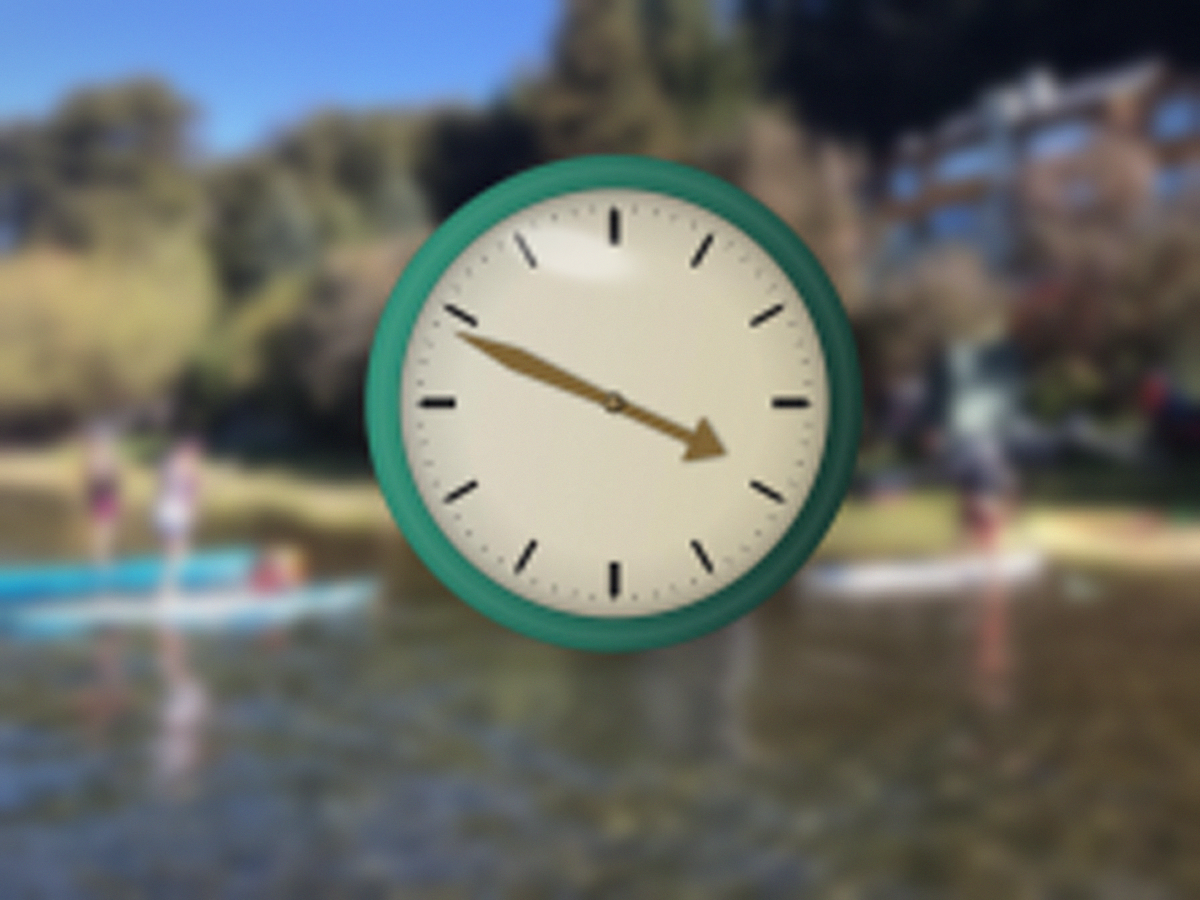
{"hour": 3, "minute": 49}
